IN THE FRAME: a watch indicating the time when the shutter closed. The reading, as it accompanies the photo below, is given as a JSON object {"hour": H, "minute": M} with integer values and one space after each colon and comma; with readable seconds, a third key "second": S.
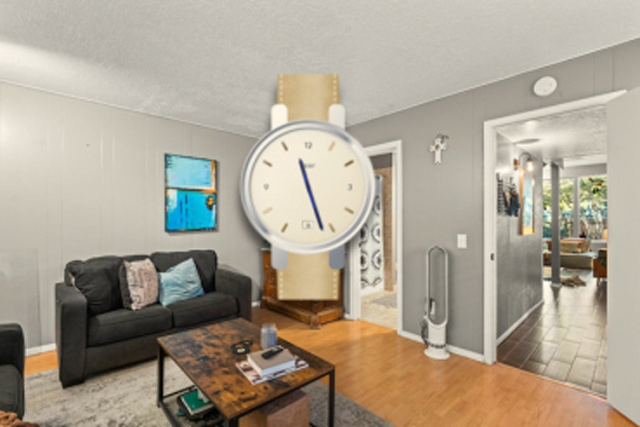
{"hour": 11, "minute": 27}
